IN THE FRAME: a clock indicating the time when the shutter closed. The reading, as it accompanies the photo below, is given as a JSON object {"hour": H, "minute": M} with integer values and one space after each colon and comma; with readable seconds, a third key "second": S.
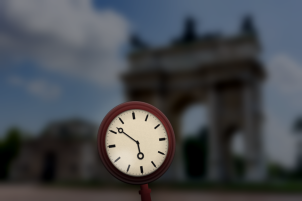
{"hour": 5, "minute": 52}
